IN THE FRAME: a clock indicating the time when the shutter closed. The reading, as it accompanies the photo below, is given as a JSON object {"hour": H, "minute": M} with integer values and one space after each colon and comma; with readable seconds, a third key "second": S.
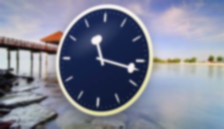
{"hour": 11, "minute": 17}
